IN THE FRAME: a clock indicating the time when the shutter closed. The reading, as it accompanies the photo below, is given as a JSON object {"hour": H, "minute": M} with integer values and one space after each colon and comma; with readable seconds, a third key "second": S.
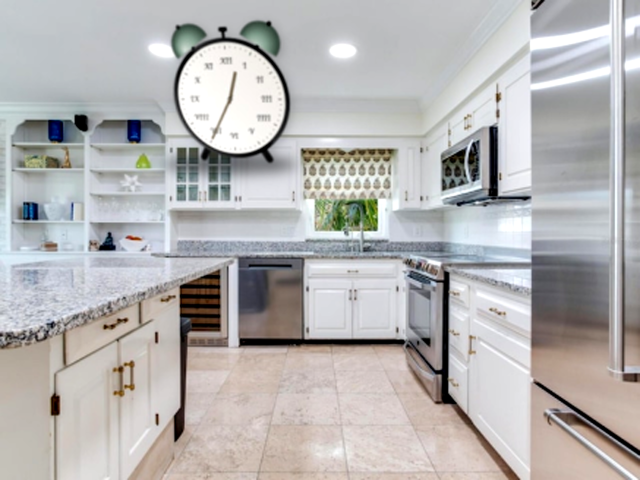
{"hour": 12, "minute": 35}
